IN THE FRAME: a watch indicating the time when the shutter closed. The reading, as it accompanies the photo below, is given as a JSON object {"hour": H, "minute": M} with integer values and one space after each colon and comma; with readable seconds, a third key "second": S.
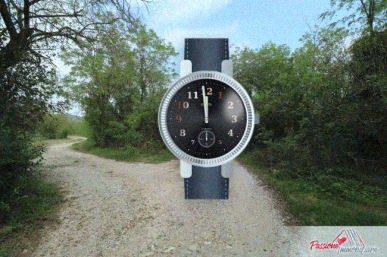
{"hour": 11, "minute": 59}
